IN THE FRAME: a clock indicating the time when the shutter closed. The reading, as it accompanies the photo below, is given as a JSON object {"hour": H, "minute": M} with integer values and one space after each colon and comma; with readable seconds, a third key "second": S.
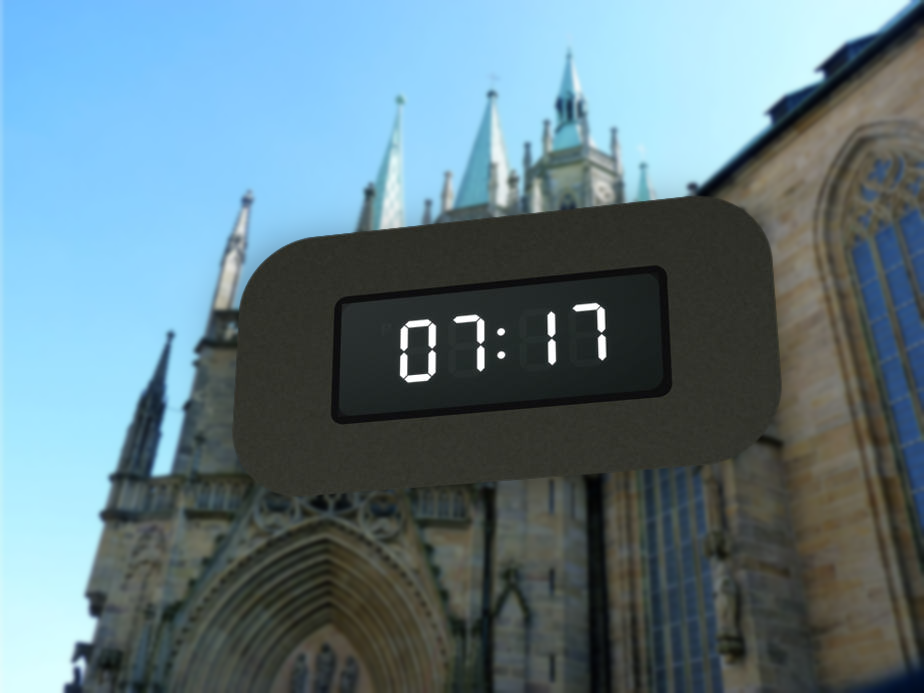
{"hour": 7, "minute": 17}
